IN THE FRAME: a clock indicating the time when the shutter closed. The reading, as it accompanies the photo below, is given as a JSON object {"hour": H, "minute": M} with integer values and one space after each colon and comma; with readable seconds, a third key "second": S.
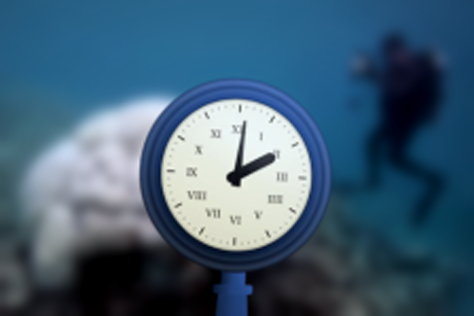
{"hour": 2, "minute": 1}
